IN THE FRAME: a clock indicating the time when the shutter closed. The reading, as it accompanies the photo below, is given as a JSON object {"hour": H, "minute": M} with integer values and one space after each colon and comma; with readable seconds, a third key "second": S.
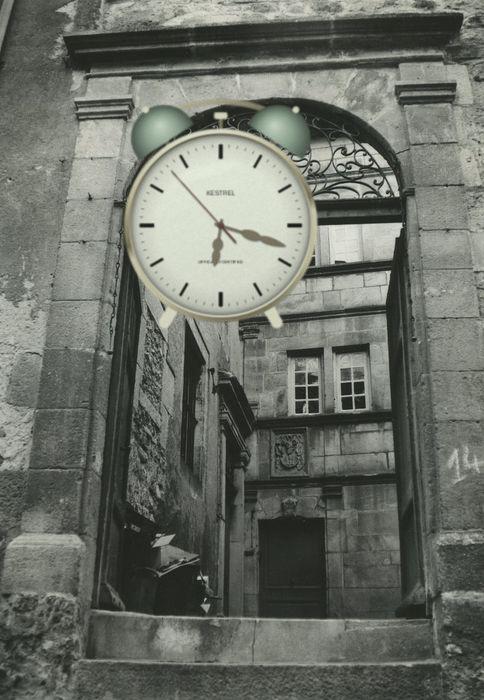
{"hour": 6, "minute": 17, "second": 53}
